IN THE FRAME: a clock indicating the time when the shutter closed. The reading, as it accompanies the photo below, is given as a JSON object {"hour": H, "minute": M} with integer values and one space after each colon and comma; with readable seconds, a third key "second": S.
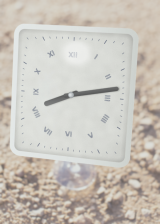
{"hour": 8, "minute": 13}
